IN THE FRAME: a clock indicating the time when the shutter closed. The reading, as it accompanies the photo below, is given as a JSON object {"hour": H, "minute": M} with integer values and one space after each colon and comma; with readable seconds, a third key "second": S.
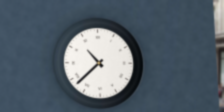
{"hour": 10, "minute": 38}
